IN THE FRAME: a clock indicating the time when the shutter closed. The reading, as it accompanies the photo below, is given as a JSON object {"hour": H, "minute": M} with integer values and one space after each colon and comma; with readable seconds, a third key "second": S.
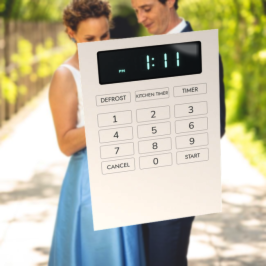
{"hour": 1, "minute": 11}
